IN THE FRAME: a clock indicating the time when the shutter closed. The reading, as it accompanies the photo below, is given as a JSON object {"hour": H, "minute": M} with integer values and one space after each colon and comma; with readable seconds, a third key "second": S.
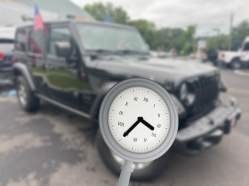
{"hour": 3, "minute": 35}
